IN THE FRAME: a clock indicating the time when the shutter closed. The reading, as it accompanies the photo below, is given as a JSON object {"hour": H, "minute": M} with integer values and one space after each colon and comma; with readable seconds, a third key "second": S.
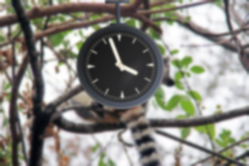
{"hour": 3, "minute": 57}
